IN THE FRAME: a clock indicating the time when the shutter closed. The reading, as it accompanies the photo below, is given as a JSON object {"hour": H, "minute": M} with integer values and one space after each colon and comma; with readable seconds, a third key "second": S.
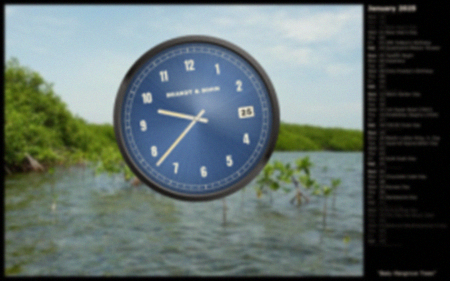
{"hour": 9, "minute": 38}
